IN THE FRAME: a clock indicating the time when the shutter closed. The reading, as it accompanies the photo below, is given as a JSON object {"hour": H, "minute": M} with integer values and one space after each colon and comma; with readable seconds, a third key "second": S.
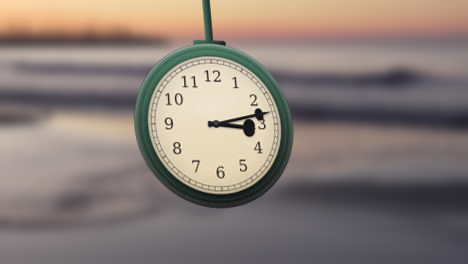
{"hour": 3, "minute": 13}
